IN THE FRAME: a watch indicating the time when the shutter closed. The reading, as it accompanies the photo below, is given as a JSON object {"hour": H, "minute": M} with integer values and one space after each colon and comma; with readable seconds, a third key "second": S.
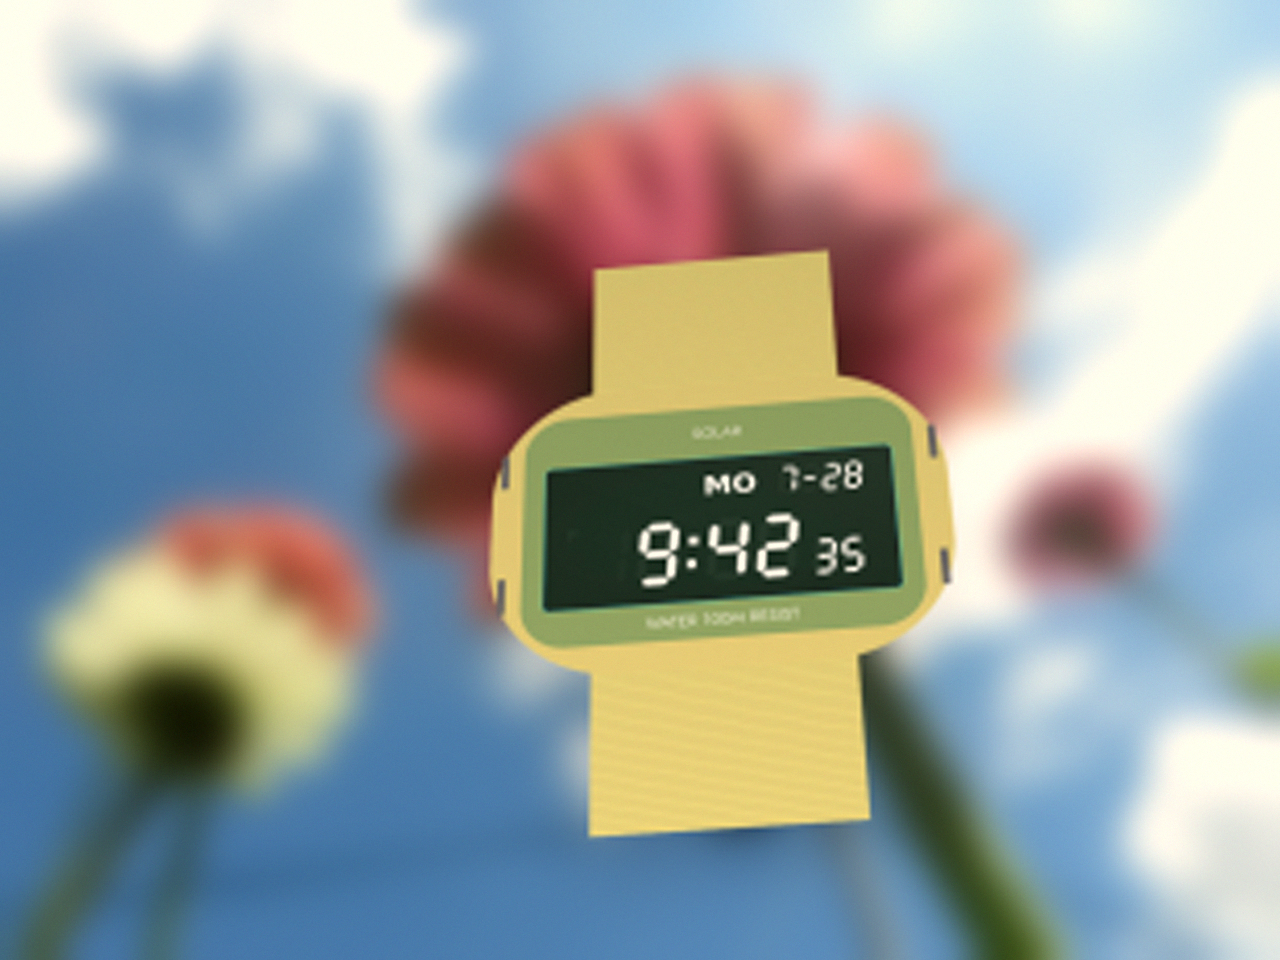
{"hour": 9, "minute": 42, "second": 35}
